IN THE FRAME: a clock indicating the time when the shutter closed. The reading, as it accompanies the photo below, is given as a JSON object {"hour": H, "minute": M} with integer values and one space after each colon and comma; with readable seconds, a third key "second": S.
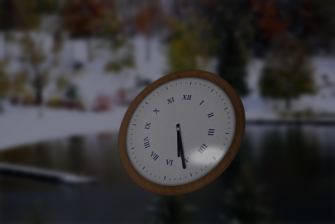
{"hour": 5, "minute": 26}
